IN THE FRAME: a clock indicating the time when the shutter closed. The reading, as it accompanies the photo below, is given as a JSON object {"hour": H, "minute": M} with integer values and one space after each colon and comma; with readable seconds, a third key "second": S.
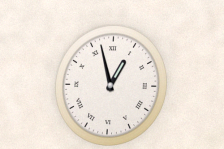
{"hour": 12, "minute": 57}
